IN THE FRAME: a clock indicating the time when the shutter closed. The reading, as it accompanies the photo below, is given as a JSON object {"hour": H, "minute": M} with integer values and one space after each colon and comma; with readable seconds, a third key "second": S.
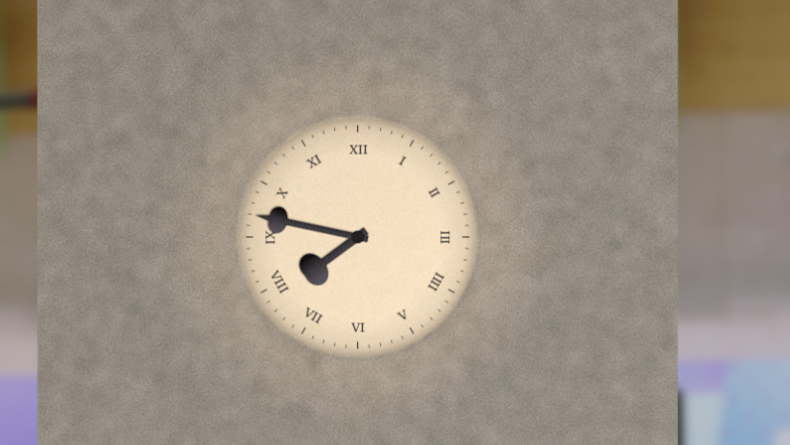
{"hour": 7, "minute": 47}
